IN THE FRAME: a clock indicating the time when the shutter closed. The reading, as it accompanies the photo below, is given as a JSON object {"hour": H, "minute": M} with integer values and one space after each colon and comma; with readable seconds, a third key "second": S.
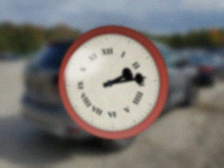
{"hour": 2, "minute": 14}
